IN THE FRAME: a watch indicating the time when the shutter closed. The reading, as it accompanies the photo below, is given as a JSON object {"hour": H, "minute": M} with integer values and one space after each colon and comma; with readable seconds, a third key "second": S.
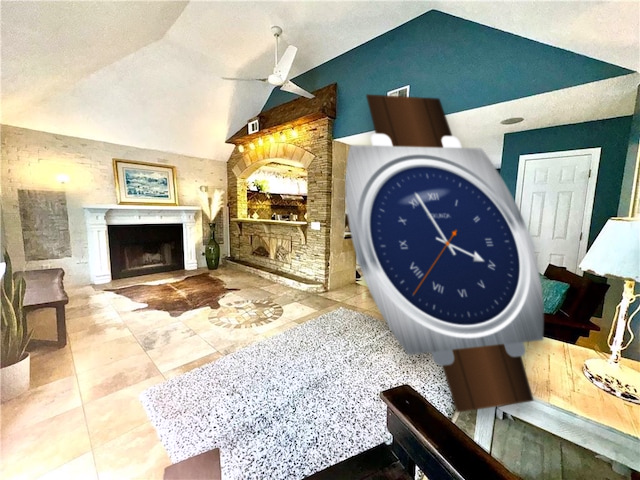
{"hour": 3, "minute": 56, "second": 38}
